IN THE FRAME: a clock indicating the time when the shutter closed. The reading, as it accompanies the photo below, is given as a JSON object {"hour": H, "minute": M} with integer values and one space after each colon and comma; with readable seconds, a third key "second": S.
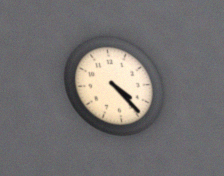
{"hour": 4, "minute": 24}
